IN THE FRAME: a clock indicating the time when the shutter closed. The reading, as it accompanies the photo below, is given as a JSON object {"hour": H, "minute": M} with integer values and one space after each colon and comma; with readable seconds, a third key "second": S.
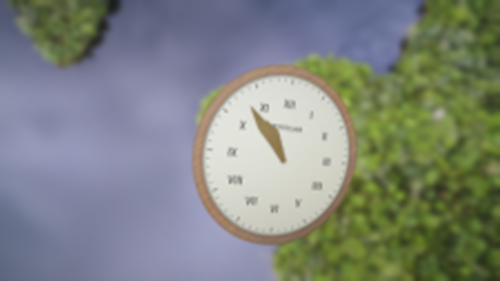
{"hour": 10, "minute": 53}
